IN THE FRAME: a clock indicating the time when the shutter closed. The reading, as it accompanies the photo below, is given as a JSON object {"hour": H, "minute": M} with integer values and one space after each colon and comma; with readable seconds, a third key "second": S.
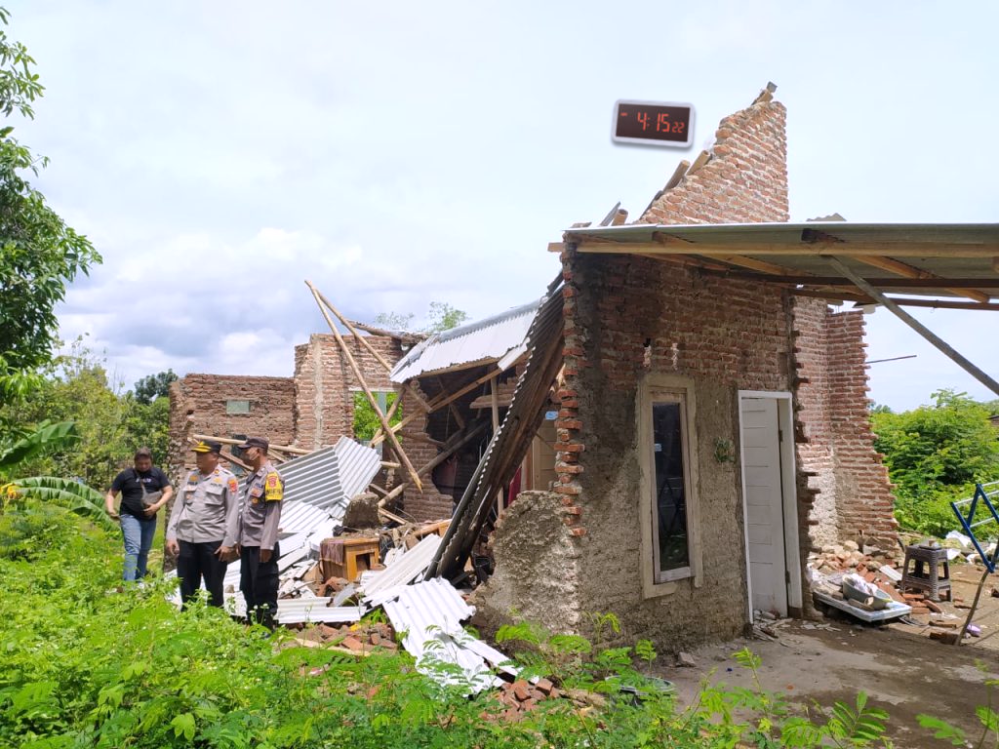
{"hour": 4, "minute": 15, "second": 22}
